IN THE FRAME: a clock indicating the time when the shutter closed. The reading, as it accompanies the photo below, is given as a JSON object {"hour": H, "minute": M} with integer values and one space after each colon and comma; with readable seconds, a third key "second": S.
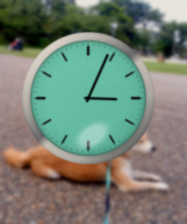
{"hour": 3, "minute": 4}
